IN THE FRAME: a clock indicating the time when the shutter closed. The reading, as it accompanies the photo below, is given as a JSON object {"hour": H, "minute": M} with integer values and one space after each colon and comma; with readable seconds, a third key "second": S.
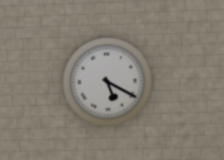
{"hour": 5, "minute": 20}
